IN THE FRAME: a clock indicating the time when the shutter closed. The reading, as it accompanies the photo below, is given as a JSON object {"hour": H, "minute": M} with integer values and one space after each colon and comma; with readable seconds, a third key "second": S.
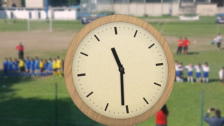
{"hour": 11, "minute": 31}
